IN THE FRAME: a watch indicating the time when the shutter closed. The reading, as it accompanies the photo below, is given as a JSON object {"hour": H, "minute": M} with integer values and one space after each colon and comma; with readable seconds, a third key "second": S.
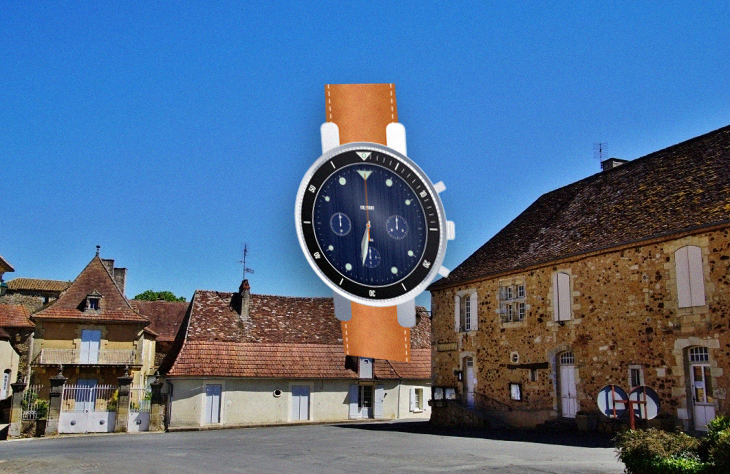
{"hour": 6, "minute": 32}
